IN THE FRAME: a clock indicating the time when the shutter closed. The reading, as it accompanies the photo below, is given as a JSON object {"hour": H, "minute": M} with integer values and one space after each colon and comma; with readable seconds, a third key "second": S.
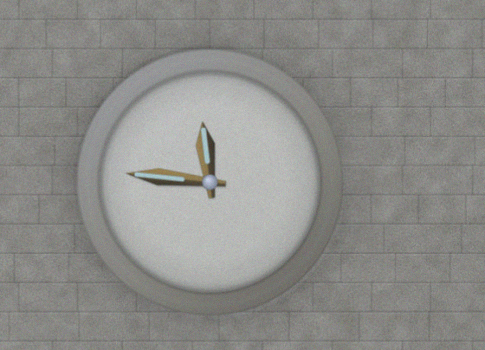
{"hour": 11, "minute": 46}
